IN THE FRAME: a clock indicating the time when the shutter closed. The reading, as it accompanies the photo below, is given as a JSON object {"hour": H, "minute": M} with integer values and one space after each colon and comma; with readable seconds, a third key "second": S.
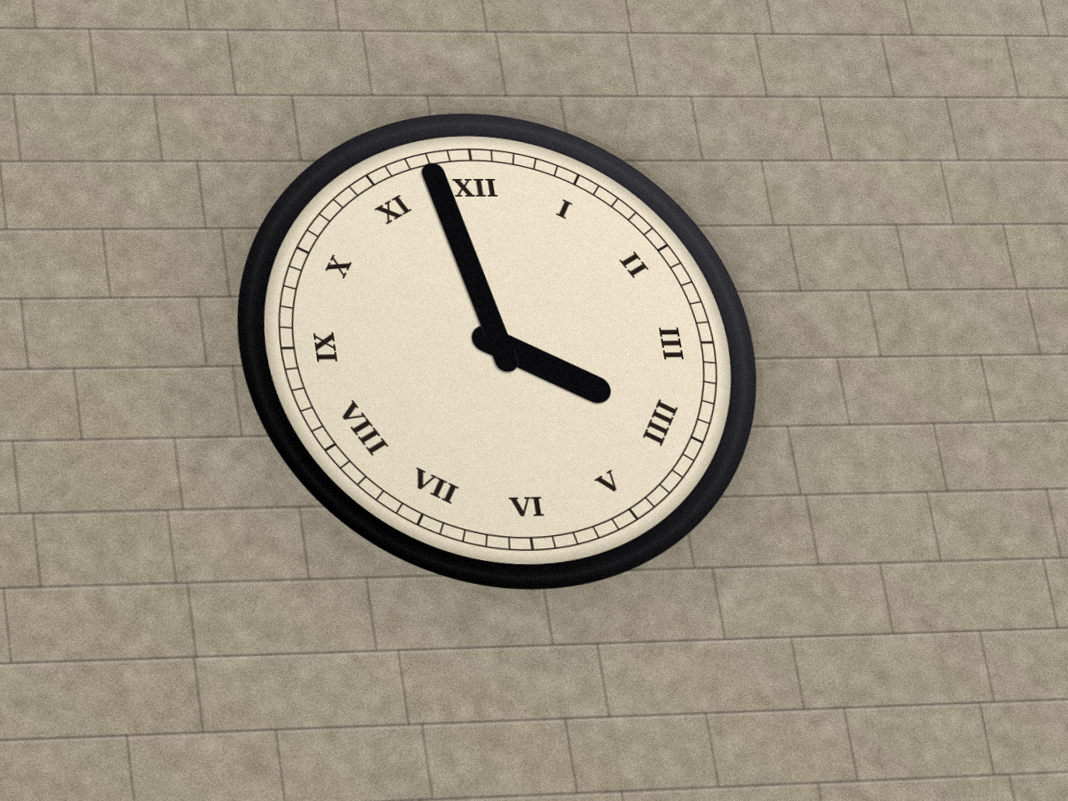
{"hour": 3, "minute": 58}
